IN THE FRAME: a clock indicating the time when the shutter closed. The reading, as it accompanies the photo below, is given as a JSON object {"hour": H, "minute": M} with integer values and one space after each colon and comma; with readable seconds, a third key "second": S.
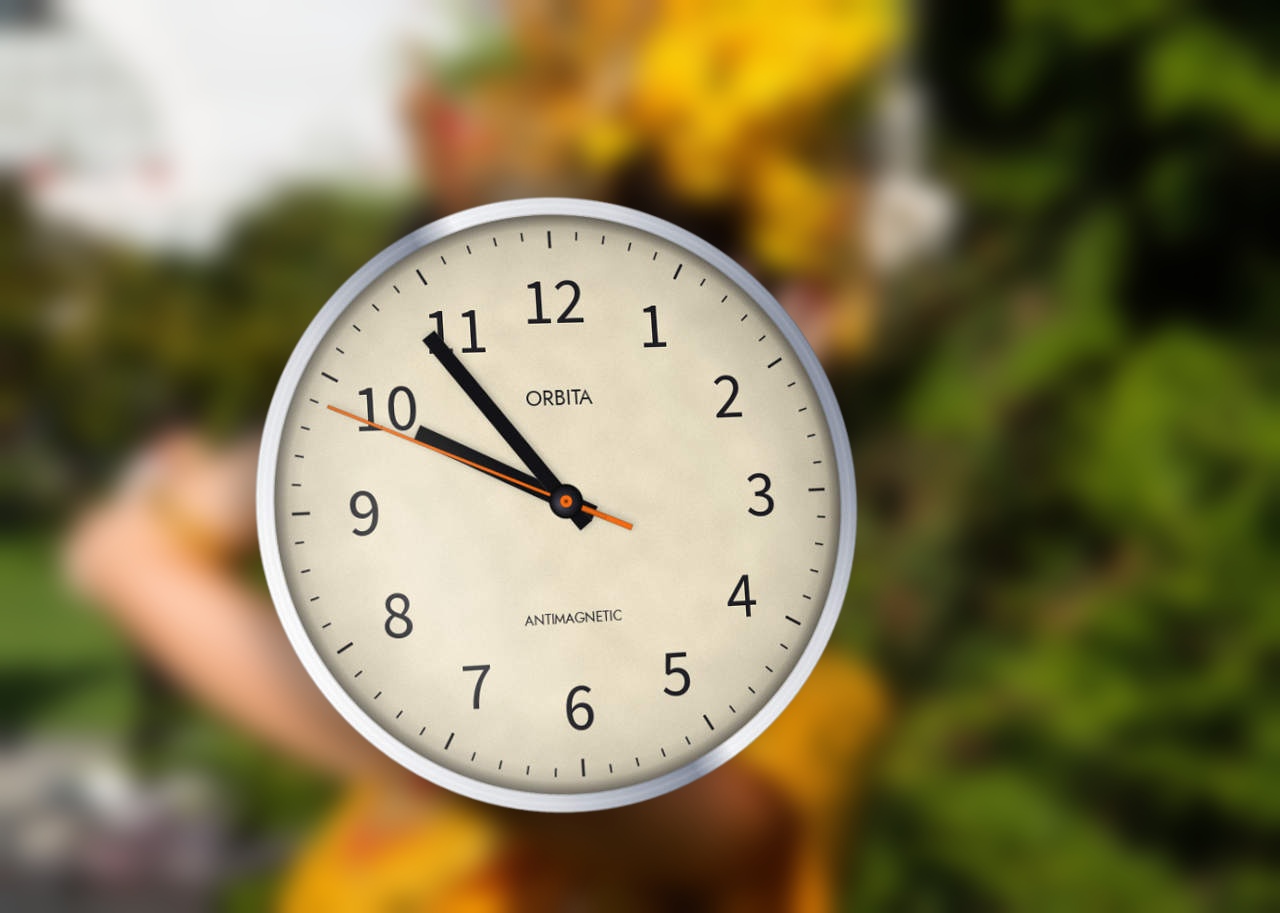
{"hour": 9, "minute": 53, "second": 49}
